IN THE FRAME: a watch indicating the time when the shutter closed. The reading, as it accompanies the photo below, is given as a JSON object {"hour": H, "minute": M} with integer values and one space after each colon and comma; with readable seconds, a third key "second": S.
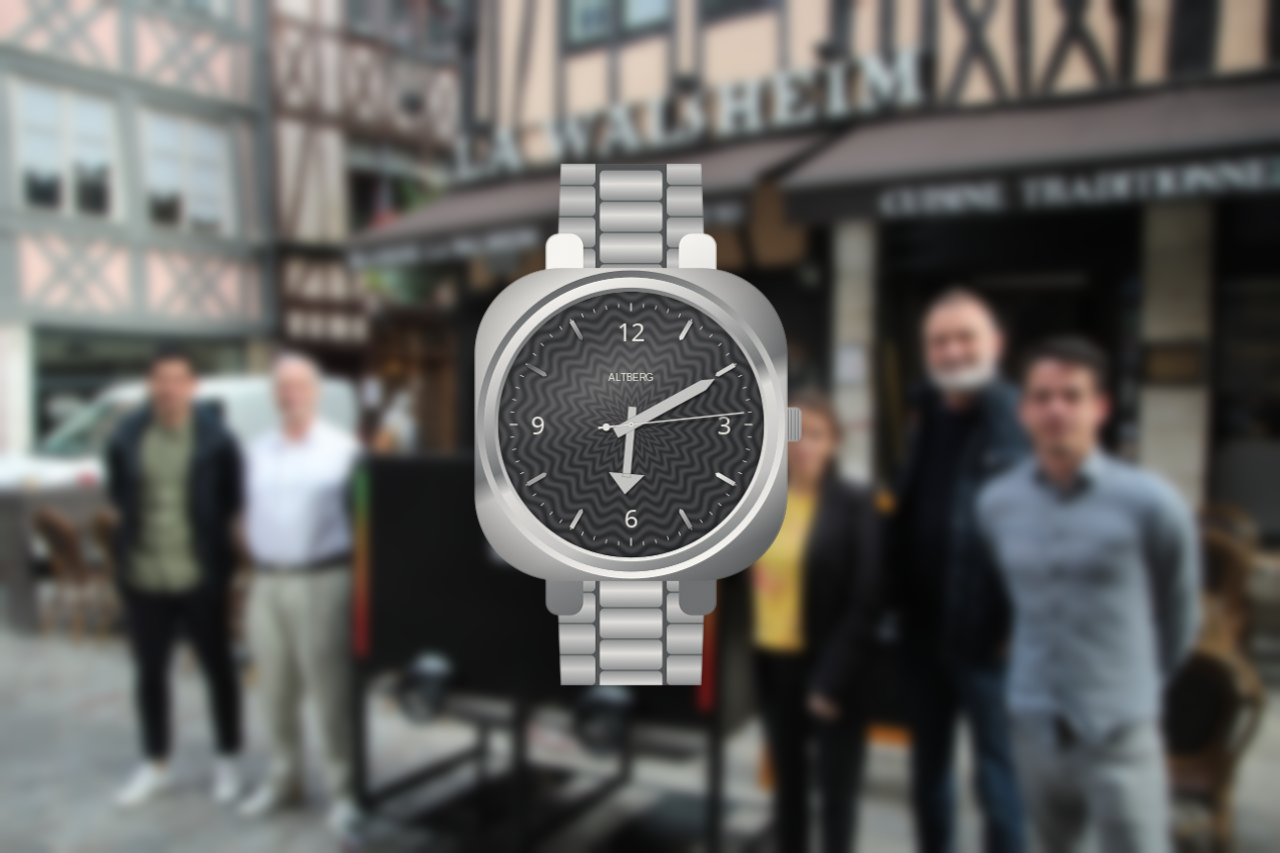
{"hour": 6, "minute": 10, "second": 14}
